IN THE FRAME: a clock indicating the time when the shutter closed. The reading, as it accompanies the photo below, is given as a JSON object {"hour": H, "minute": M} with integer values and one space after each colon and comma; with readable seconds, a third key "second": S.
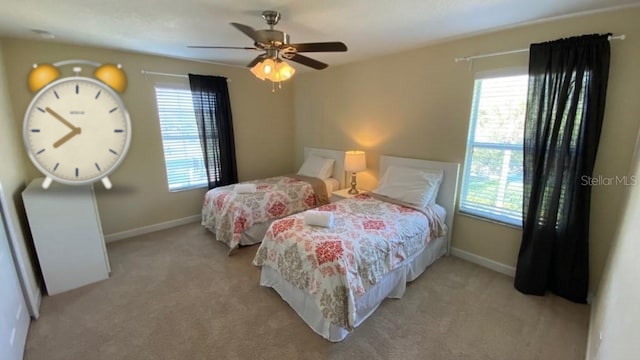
{"hour": 7, "minute": 51}
